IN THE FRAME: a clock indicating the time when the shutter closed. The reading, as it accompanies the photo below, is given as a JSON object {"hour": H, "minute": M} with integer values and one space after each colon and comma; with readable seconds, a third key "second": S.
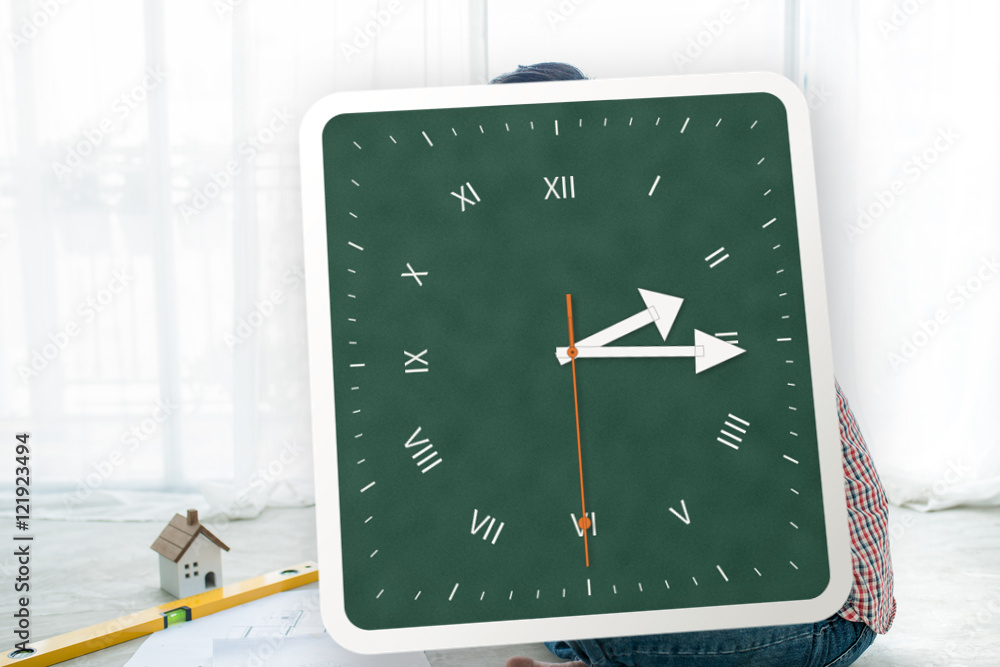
{"hour": 2, "minute": 15, "second": 30}
